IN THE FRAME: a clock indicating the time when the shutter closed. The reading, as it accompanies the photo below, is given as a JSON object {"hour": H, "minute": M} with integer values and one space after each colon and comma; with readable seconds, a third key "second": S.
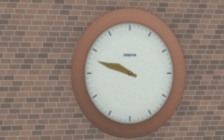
{"hour": 9, "minute": 48}
